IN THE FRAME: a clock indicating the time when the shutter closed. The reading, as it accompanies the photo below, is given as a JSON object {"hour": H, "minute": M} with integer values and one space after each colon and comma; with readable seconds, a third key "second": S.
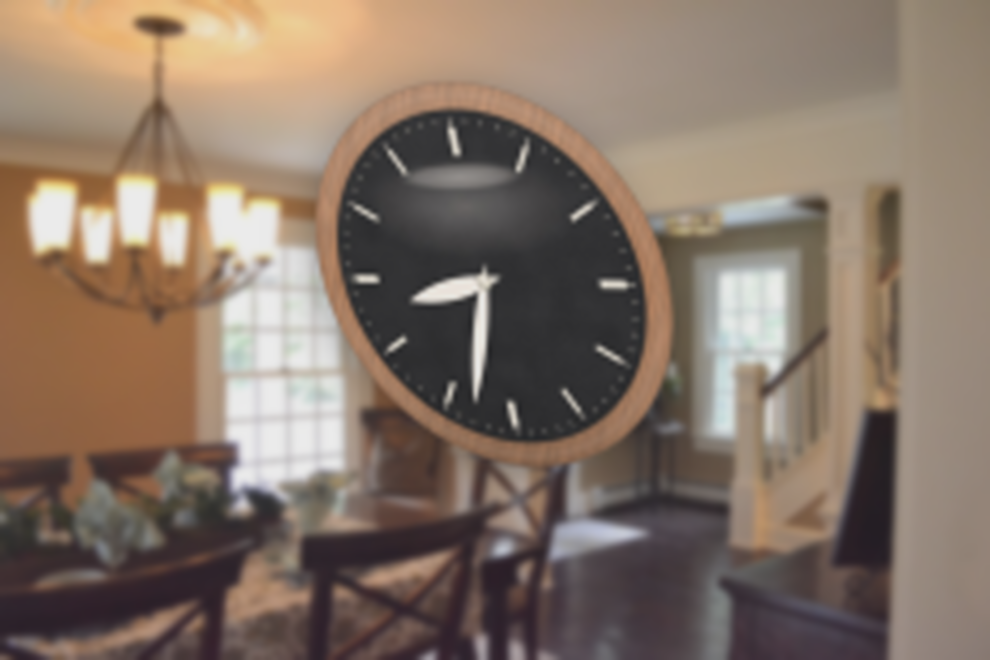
{"hour": 8, "minute": 33}
